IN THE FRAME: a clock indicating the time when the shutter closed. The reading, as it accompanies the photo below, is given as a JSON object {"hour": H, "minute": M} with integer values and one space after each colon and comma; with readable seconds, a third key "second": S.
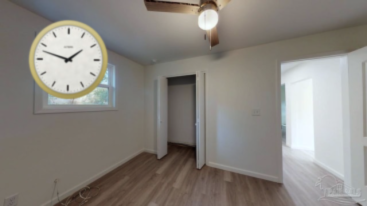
{"hour": 1, "minute": 48}
